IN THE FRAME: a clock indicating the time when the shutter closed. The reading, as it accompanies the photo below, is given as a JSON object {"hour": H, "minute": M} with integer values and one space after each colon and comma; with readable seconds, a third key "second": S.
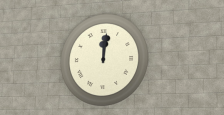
{"hour": 12, "minute": 1}
